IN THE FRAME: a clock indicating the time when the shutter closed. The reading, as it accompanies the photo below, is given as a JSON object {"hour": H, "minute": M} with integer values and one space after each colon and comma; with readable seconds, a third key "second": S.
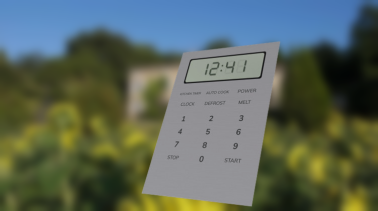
{"hour": 12, "minute": 41}
